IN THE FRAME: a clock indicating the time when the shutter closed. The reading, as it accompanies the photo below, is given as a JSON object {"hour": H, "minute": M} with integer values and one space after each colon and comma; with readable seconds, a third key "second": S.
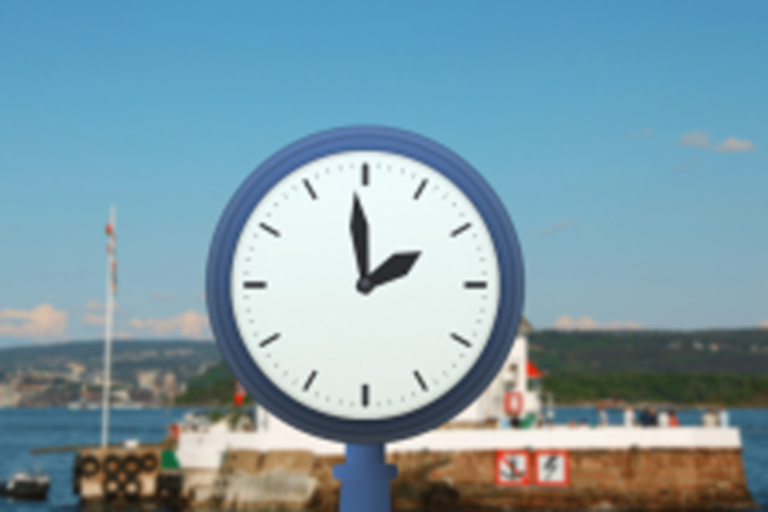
{"hour": 1, "minute": 59}
